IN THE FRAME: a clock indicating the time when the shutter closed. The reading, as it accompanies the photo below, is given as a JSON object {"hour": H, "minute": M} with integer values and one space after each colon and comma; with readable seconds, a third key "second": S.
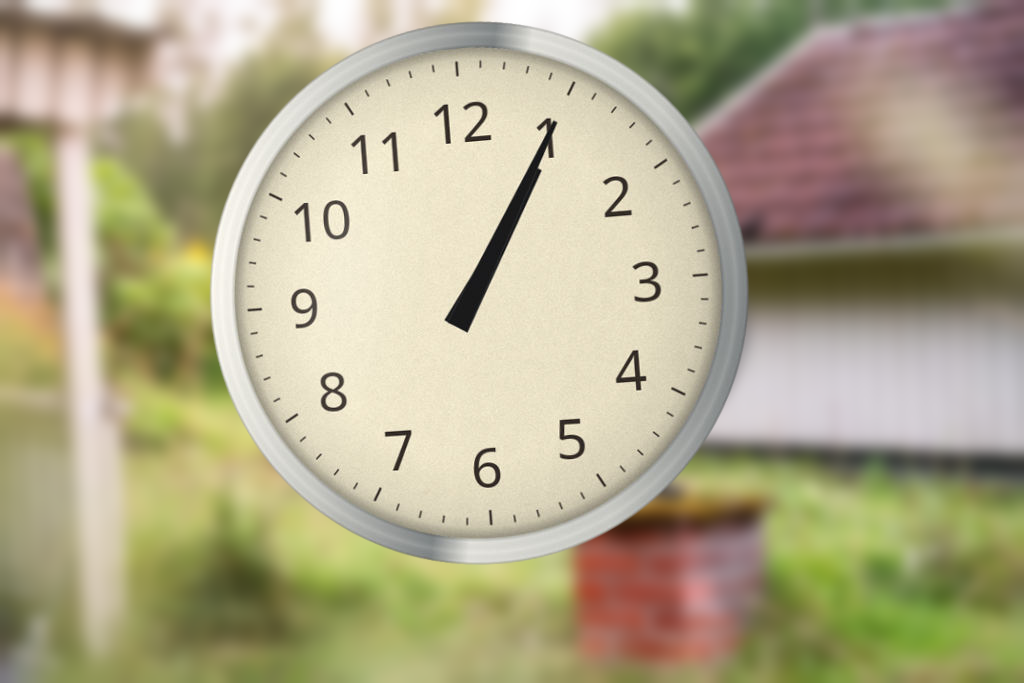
{"hour": 1, "minute": 5}
